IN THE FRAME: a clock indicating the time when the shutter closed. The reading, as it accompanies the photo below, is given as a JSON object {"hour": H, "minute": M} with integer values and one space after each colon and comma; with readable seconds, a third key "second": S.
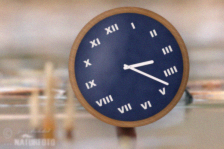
{"hour": 3, "minute": 23}
